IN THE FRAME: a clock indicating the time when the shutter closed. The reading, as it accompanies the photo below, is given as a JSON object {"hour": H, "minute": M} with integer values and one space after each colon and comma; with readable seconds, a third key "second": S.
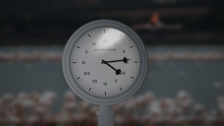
{"hour": 4, "minute": 14}
